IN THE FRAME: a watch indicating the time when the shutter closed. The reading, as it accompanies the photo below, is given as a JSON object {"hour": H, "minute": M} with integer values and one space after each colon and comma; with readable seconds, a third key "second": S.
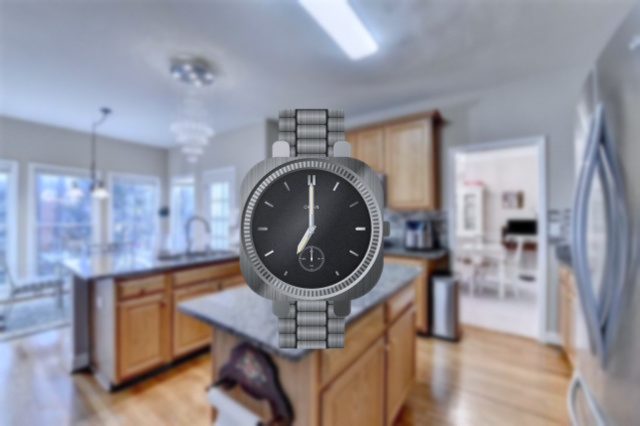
{"hour": 7, "minute": 0}
